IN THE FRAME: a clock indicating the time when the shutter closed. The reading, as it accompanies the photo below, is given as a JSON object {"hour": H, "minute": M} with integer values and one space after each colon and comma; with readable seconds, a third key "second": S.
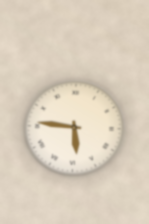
{"hour": 5, "minute": 46}
